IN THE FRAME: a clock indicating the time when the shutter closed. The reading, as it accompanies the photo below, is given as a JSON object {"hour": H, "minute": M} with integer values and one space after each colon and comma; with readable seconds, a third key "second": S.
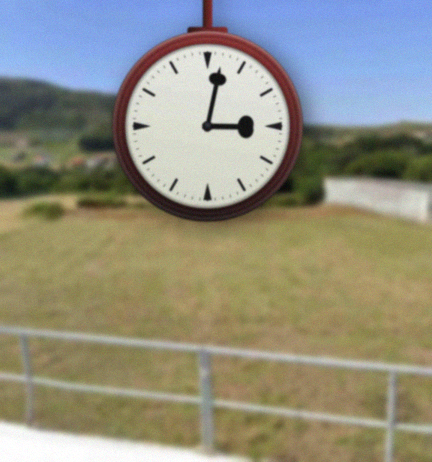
{"hour": 3, "minute": 2}
